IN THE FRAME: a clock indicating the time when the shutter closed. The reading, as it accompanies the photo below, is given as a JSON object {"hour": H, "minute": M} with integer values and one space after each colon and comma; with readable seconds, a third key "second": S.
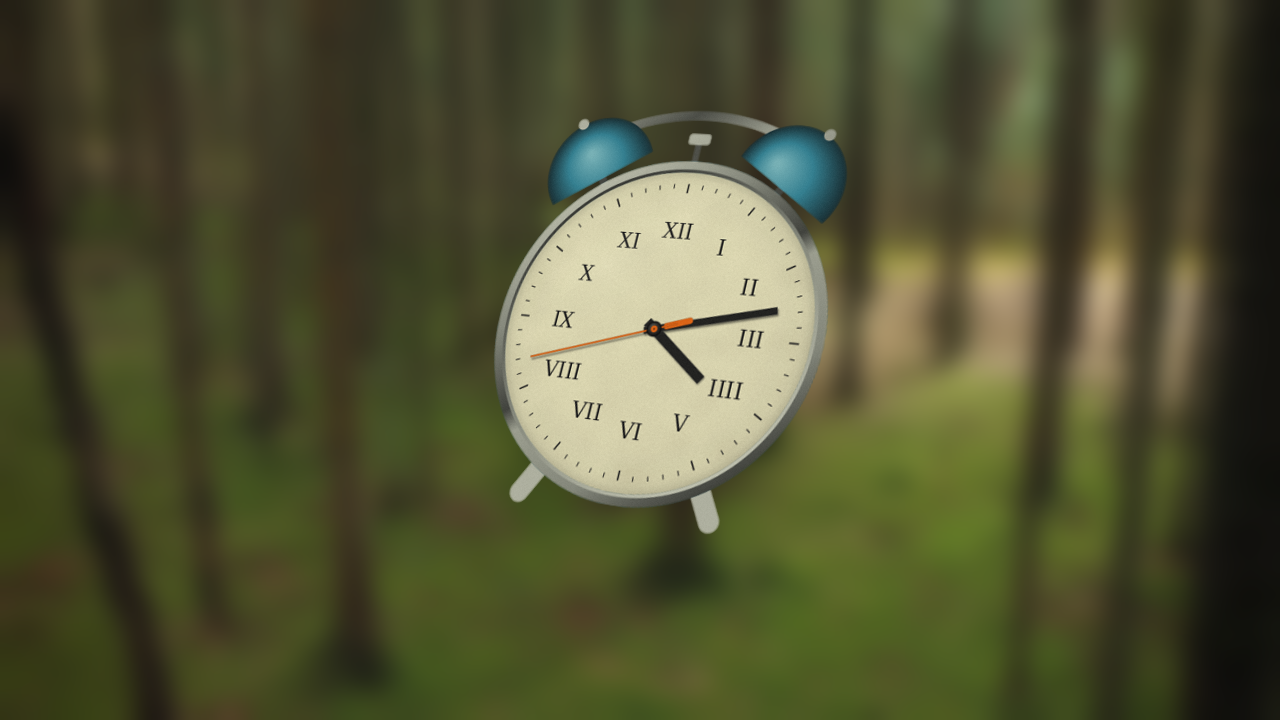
{"hour": 4, "minute": 12, "second": 42}
